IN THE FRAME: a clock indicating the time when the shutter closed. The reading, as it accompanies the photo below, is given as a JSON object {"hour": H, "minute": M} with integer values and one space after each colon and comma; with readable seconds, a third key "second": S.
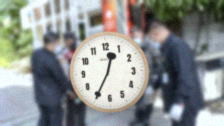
{"hour": 12, "minute": 35}
